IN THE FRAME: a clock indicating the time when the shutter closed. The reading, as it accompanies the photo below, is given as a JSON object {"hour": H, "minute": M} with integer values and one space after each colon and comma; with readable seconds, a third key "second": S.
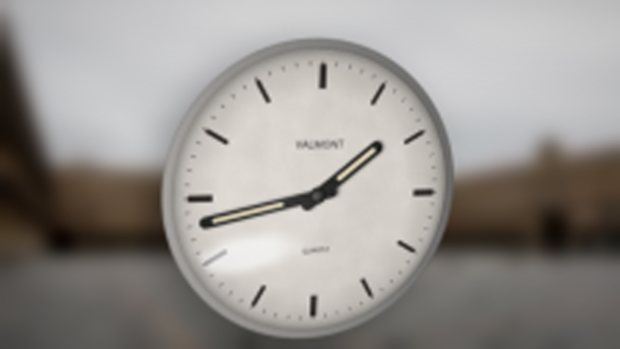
{"hour": 1, "minute": 43}
